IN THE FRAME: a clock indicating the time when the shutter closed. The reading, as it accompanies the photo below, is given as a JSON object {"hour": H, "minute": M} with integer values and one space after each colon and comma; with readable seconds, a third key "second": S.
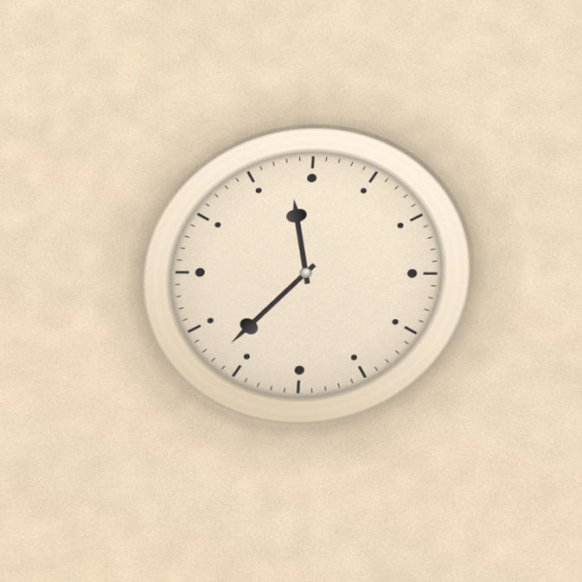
{"hour": 11, "minute": 37}
